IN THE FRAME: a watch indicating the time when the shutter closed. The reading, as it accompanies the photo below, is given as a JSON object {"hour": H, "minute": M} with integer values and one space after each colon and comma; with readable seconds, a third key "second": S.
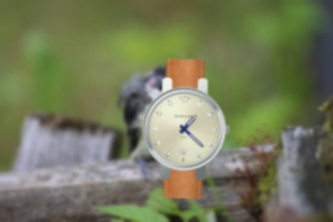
{"hour": 1, "minute": 22}
